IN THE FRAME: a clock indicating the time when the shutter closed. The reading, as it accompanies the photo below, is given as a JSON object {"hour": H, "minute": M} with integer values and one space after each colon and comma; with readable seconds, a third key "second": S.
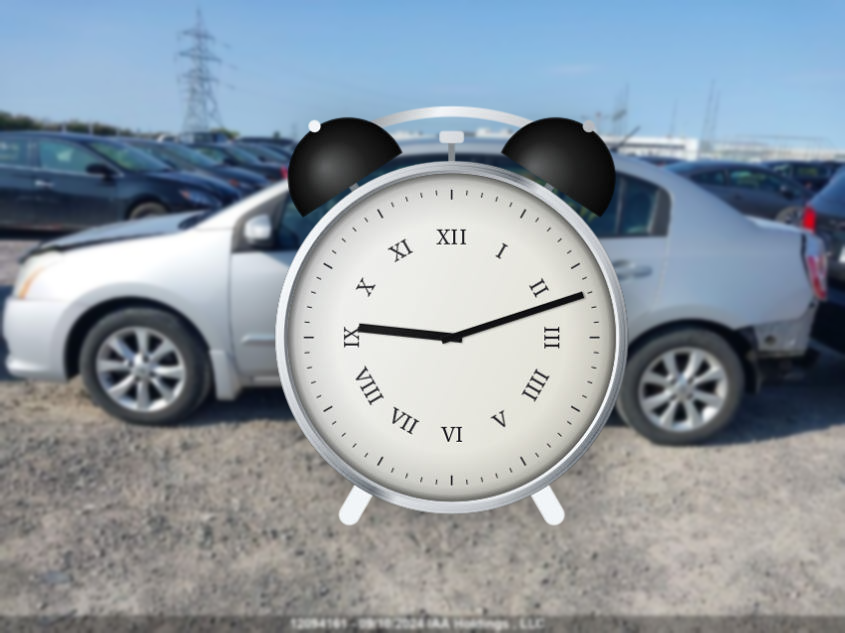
{"hour": 9, "minute": 12}
